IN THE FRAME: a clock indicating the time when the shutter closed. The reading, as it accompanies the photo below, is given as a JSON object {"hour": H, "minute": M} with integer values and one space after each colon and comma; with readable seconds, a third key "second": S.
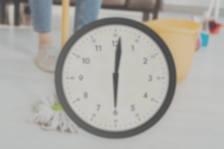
{"hour": 6, "minute": 1}
